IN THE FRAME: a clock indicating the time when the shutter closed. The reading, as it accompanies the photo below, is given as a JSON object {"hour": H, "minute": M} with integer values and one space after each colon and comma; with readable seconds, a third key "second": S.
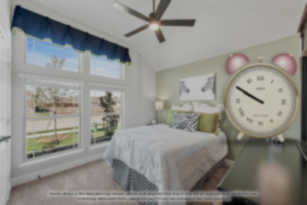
{"hour": 9, "minute": 50}
